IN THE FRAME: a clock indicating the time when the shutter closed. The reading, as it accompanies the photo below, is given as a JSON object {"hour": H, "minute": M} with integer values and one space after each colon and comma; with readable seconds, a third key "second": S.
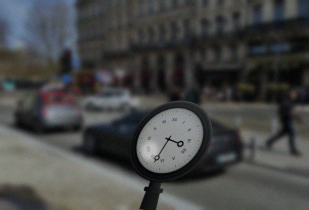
{"hour": 3, "minute": 33}
